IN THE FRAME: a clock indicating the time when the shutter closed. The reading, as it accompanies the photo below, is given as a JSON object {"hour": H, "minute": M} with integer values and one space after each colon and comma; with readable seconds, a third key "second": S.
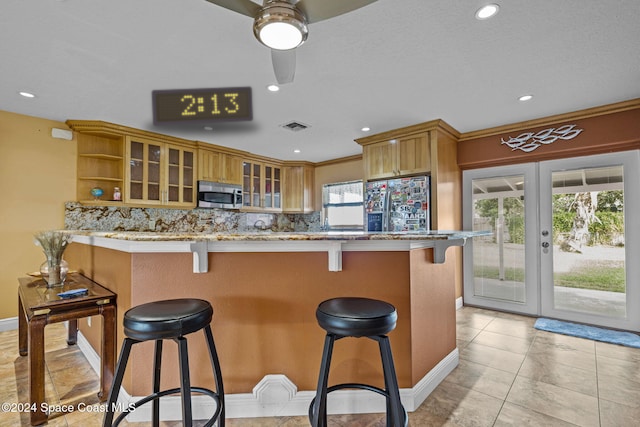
{"hour": 2, "minute": 13}
